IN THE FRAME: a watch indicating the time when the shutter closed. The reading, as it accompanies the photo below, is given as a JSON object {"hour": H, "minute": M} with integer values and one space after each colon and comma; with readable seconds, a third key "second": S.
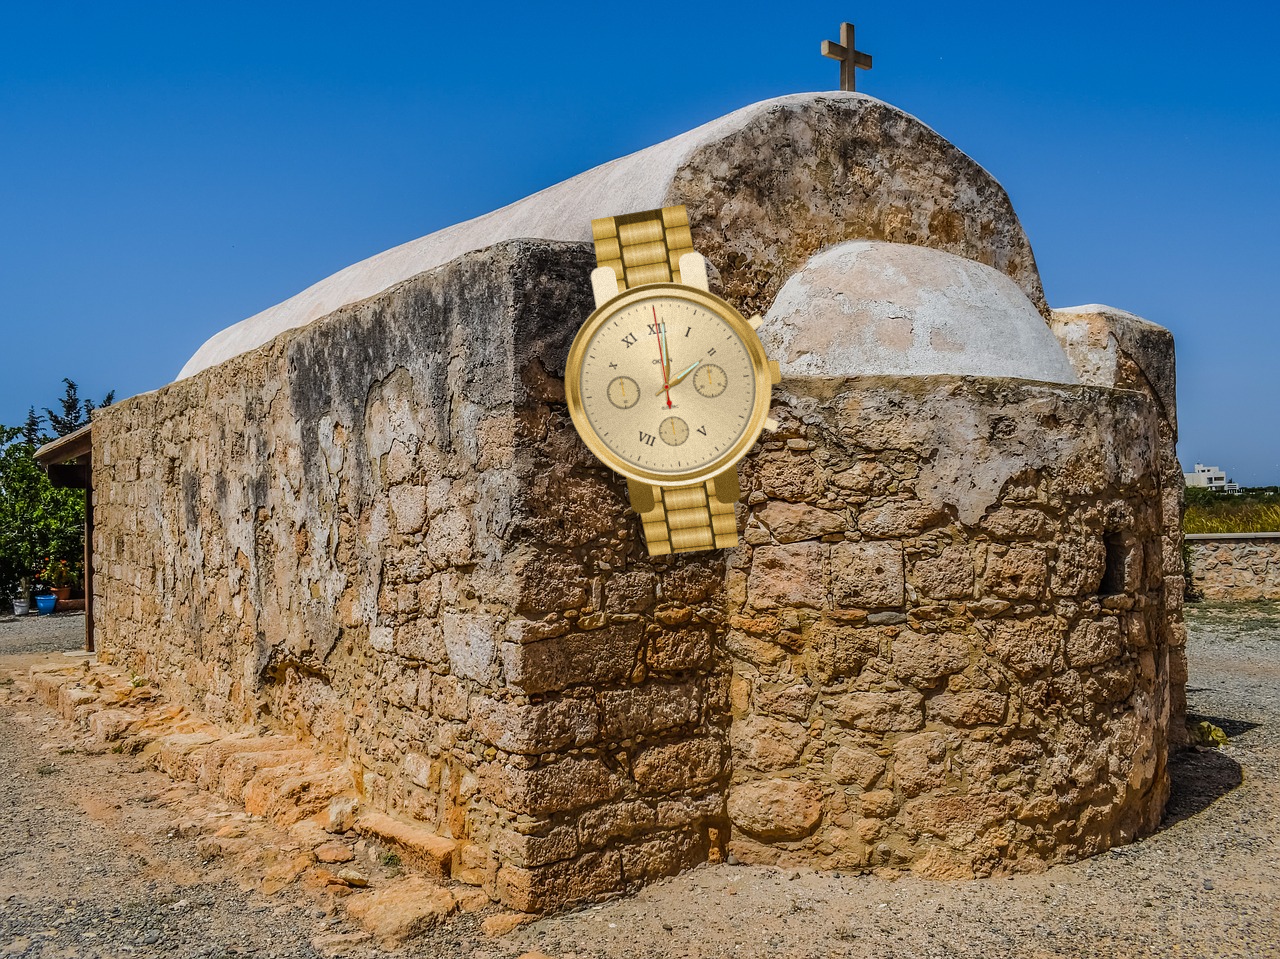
{"hour": 2, "minute": 1}
